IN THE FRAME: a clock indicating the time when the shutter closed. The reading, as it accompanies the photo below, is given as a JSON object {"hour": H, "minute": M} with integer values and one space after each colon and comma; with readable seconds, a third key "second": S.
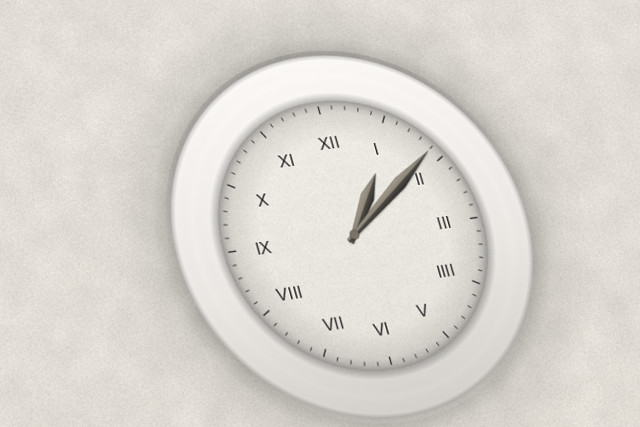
{"hour": 1, "minute": 9}
